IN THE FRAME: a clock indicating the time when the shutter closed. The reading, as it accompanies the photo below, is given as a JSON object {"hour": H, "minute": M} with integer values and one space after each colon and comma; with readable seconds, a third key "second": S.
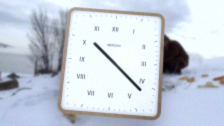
{"hour": 10, "minute": 22}
